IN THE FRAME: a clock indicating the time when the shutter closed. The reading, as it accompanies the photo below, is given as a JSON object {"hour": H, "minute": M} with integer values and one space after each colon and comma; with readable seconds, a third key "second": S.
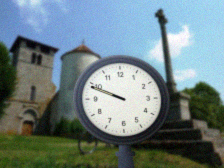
{"hour": 9, "minute": 49}
